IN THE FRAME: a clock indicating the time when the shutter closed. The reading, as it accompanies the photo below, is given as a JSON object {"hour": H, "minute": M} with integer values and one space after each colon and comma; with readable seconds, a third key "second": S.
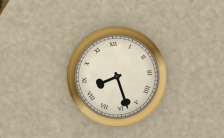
{"hour": 8, "minute": 28}
